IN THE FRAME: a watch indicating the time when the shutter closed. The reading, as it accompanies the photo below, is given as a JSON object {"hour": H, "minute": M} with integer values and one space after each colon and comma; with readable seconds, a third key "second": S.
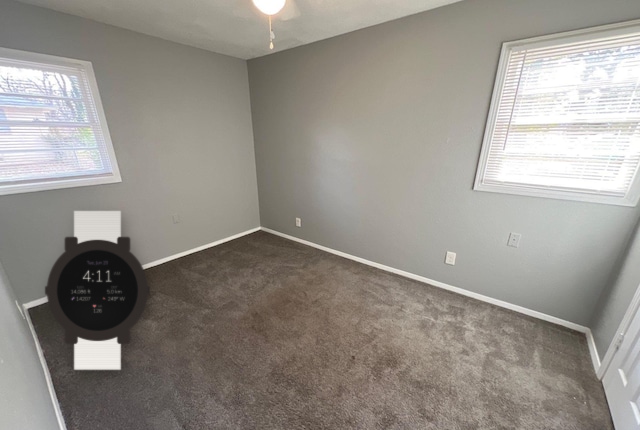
{"hour": 4, "minute": 11}
